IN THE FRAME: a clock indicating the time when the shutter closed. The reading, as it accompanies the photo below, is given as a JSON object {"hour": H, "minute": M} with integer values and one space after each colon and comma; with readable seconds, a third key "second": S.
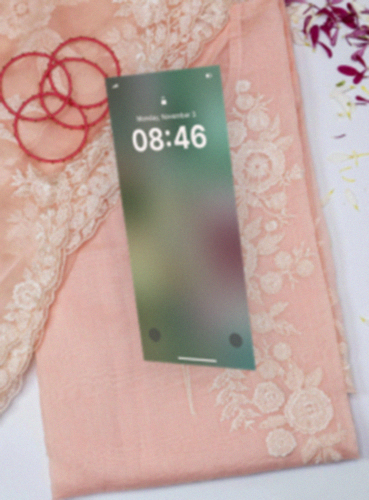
{"hour": 8, "minute": 46}
